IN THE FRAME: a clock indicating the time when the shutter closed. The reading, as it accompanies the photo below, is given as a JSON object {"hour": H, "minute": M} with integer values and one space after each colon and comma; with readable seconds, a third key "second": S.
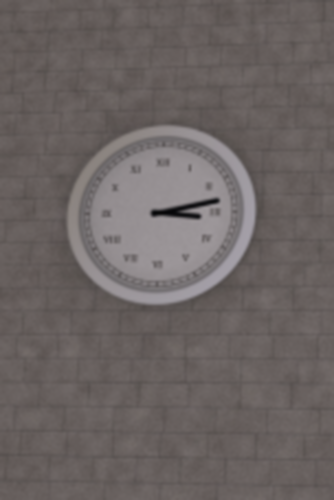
{"hour": 3, "minute": 13}
